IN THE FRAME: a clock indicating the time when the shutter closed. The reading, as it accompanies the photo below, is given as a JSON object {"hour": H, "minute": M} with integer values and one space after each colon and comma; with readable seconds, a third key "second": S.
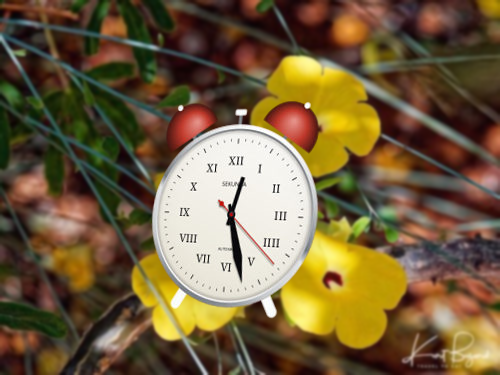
{"hour": 12, "minute": 27, "second": 22}
